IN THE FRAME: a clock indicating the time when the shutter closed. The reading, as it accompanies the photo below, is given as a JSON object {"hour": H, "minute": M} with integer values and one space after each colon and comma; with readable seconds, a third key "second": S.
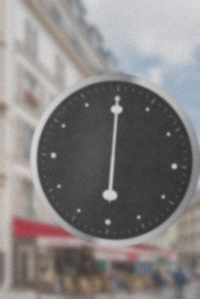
{"hour": 6, "minute": 0}
